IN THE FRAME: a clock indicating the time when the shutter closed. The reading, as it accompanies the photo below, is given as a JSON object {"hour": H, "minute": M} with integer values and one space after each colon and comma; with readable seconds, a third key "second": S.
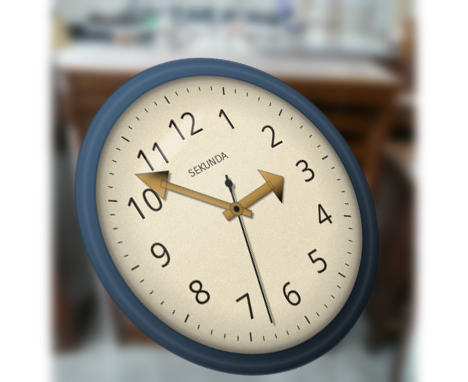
{"hour": 2, "minute": 52, "second": 33}
